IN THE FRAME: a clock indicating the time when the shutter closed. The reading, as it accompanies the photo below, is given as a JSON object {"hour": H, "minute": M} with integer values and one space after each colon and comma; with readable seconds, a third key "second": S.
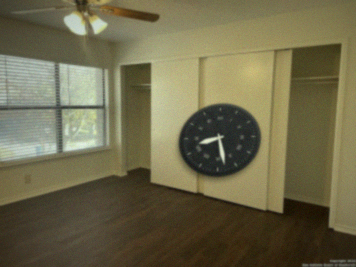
{"hour": 8, "minute": 28}
